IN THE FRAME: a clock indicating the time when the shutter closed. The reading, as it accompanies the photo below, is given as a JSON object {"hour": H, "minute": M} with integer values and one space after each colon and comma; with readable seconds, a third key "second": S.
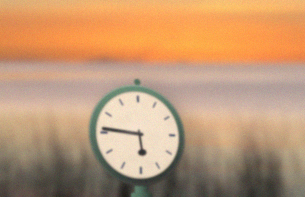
{"hour": 5, "minute": 46}
